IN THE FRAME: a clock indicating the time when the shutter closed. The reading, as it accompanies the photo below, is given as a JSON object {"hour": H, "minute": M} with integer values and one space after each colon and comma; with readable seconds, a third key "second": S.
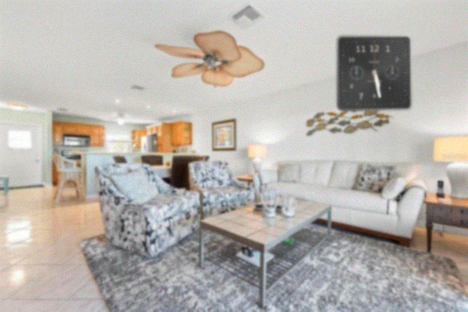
{"hour": 5, "minute": 28}
